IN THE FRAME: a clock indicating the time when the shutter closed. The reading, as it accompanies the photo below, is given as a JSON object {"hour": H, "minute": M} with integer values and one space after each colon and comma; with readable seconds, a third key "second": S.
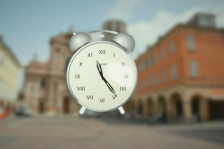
{"hour": 11, "minute": 24}
